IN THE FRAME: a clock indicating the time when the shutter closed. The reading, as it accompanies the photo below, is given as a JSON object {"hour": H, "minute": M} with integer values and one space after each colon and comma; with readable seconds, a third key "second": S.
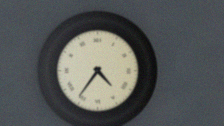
{"hour": 4, "minute": 36}
